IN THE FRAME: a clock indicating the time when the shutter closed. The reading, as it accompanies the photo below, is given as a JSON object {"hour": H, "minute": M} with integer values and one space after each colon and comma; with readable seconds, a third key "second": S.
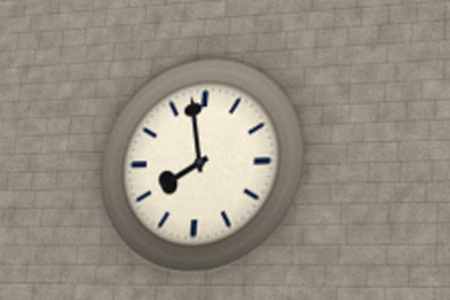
{"hour": 7, "minute": 58}
